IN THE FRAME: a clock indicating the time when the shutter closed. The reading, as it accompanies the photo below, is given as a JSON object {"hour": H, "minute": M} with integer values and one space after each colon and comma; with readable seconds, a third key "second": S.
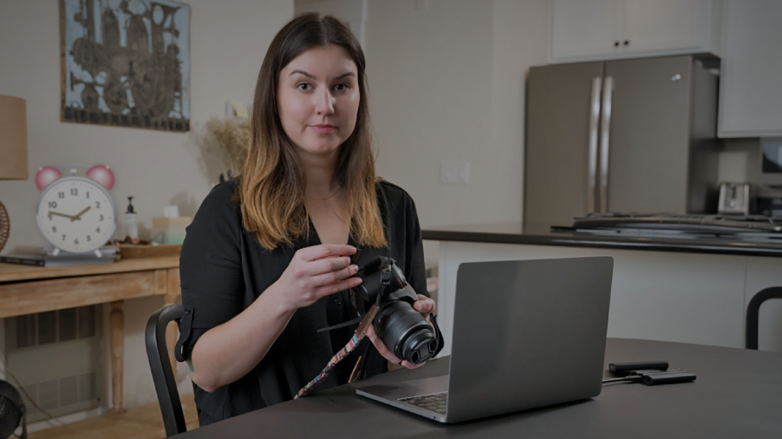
{"hour": 1, "minute": 47}
